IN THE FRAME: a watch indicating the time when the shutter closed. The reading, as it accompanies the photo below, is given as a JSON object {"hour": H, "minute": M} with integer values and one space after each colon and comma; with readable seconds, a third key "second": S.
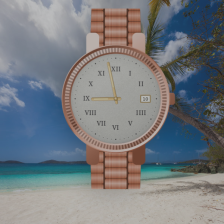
{"hour": 8, "minute": 58}
